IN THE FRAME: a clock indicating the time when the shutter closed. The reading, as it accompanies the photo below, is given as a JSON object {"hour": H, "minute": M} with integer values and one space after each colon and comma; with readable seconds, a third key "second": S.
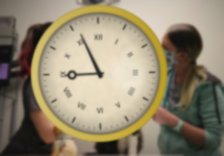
{"hour": 8, "minute": 56}
